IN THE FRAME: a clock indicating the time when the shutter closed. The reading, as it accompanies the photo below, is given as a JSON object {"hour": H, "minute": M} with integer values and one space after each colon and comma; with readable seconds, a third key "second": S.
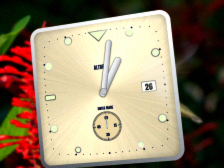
{"hour": 1, "minute": 2}
